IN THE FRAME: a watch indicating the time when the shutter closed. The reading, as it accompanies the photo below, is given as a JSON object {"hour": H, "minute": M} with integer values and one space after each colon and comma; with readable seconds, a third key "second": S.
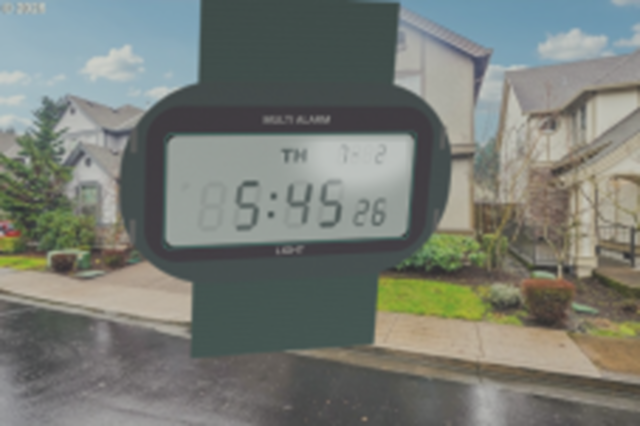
{"hour": 5, "minute": 45, "second": 26}
